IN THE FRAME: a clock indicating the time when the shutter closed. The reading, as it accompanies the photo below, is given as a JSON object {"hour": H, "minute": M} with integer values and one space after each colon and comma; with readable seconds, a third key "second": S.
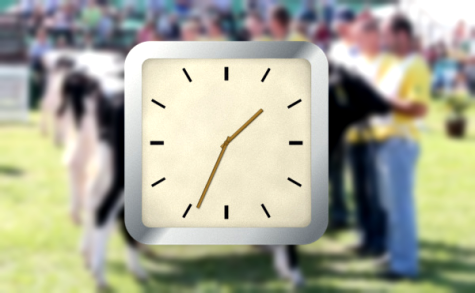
{"hour": 1, "minute": 34}
